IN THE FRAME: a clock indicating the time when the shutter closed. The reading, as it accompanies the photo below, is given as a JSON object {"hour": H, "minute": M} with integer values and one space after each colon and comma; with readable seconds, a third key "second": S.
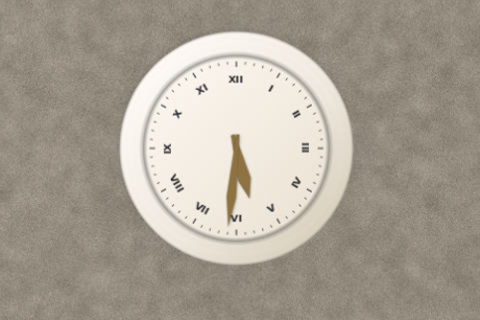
{"hour": 5, "minute": 31}
